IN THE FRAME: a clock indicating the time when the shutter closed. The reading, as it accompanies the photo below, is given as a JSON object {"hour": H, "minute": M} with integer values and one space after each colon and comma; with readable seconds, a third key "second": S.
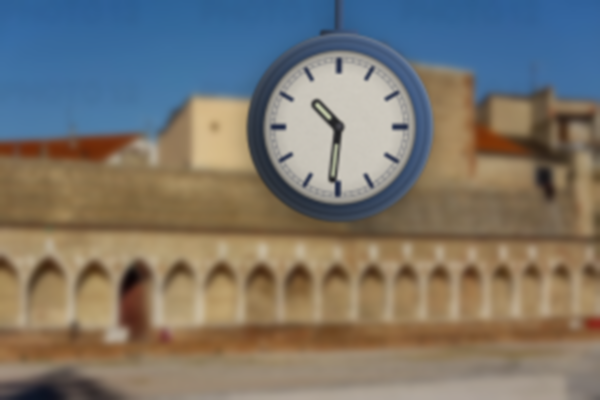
{"hour": 10, "minute": 31}
